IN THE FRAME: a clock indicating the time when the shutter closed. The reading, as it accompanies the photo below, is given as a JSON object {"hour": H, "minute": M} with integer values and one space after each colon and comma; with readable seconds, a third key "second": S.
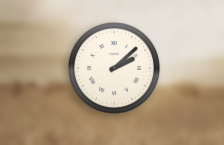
{"hour": 2, "minute": 8}
